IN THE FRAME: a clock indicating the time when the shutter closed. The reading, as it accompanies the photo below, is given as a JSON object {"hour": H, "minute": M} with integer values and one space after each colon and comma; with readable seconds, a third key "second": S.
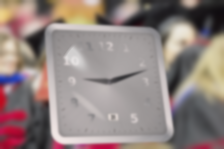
{"hour": 9, "minute": 12}
